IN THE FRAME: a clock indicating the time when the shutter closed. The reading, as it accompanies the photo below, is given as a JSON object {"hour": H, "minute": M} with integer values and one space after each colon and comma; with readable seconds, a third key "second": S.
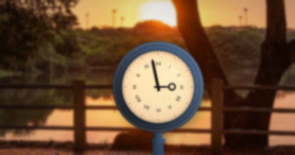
{"hour": 2, "minute": 58}
